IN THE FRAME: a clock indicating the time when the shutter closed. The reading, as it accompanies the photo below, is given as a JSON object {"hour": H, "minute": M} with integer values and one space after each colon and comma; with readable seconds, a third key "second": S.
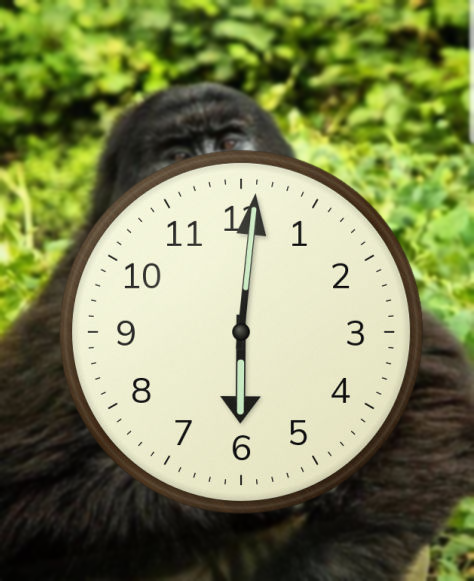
{"hour": 6, "minute": 1}
